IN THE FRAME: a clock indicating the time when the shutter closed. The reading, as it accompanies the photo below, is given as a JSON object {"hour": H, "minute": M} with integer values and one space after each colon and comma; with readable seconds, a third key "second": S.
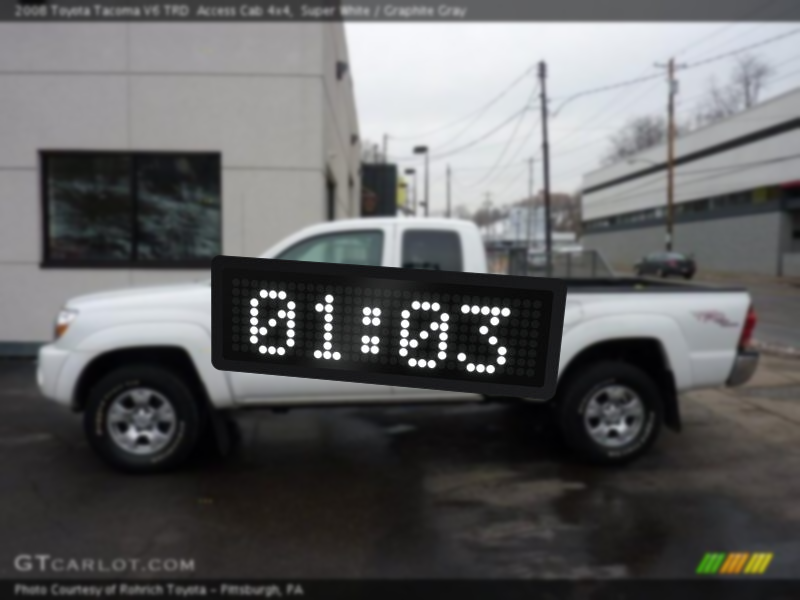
{"hour": 1, "minute": 3}
